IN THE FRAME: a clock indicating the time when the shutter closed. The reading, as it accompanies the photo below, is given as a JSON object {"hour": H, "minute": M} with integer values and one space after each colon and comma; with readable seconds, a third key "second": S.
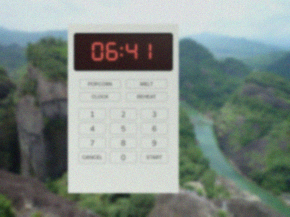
{"hour": 6, "minute": 41}
